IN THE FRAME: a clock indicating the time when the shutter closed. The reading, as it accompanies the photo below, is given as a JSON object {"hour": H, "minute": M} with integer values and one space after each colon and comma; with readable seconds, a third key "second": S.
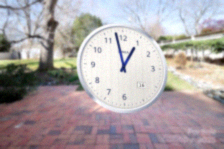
{"hour": 12, "minute": 58}
